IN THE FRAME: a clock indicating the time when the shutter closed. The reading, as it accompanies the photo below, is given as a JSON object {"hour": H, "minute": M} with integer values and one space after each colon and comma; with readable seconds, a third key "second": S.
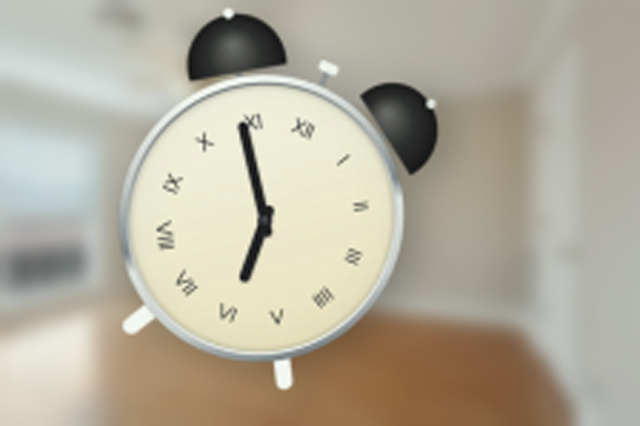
{"hour": 5, "minute": 54}
